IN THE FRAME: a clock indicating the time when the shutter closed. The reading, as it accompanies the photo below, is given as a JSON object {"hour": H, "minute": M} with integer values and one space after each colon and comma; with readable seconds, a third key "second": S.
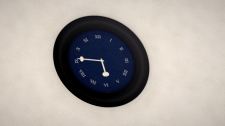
{"hour": 5, "minute": 46}
